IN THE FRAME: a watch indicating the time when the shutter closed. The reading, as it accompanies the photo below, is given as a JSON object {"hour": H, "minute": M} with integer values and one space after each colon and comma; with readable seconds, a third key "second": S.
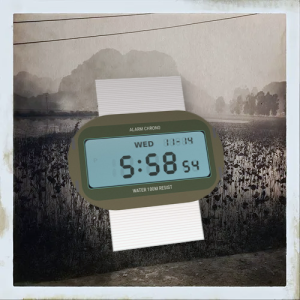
{"hour": 5, "minute": 58, "second": 54}
